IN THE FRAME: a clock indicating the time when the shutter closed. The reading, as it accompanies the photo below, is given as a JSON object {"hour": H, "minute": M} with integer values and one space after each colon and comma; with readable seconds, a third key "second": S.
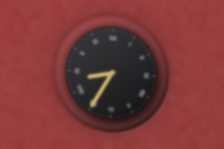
{"hour": 8, "minute": 35}
